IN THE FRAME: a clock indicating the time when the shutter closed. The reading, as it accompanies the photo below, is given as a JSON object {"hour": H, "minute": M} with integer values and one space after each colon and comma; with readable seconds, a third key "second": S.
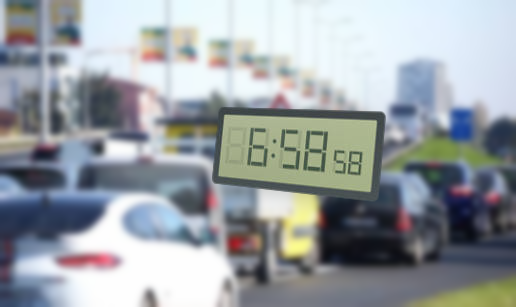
{"hour": 6, "minute": 58, "second": 58}
